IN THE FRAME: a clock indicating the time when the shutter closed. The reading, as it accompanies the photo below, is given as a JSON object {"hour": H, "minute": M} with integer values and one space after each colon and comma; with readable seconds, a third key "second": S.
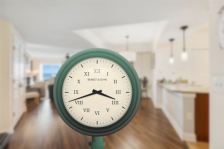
{"hour": 3, "minute": 42}
